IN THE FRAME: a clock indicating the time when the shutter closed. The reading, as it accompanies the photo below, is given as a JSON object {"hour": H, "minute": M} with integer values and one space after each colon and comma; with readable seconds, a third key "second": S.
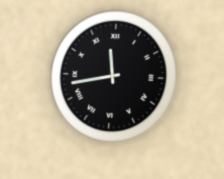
{"hour": 11, "minute": 43}
